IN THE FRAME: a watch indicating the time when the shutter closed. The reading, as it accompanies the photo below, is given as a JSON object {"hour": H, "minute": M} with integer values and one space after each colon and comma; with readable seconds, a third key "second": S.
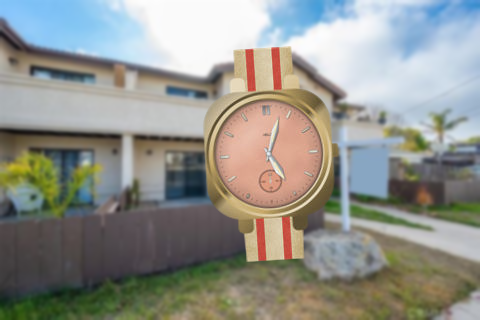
{"hour": 5, "minute": 3}
